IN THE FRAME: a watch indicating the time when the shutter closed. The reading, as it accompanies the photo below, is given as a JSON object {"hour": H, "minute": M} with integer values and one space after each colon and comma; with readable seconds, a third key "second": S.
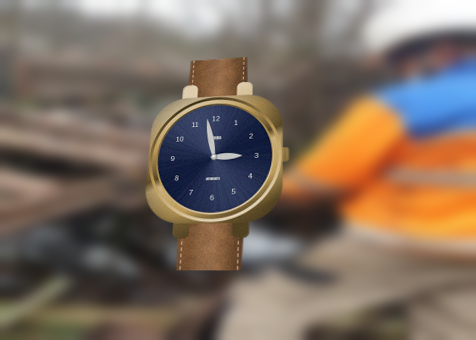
{"hour": 2, "minute": 58}
